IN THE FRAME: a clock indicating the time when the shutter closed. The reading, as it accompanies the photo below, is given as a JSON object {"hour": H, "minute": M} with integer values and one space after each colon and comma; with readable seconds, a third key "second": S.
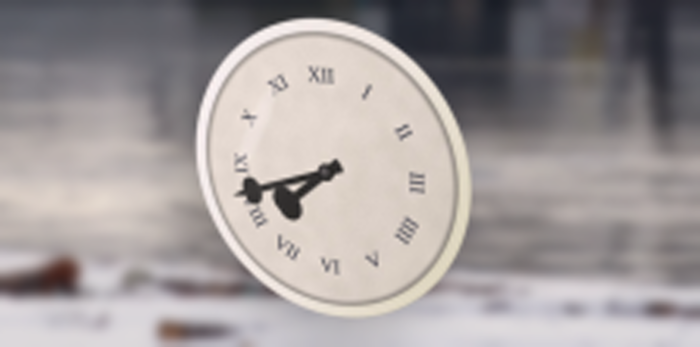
{"hour": 7, "minute": 42}
